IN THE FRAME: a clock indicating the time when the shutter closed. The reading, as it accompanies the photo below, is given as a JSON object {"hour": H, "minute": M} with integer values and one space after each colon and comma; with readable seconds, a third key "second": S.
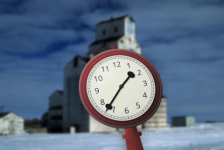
{"hour": 1, "minute": 37}
